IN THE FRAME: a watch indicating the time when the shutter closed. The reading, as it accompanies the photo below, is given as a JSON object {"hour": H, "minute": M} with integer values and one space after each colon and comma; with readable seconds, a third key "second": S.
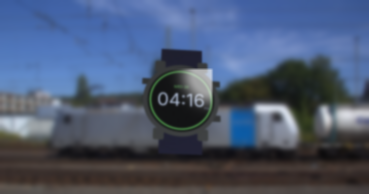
{"hour": 4, "minute": 16}
